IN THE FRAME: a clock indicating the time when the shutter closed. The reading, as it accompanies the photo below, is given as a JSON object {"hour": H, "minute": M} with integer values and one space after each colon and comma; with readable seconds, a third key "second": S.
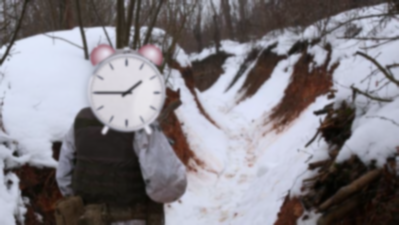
{"hour": 1, "minute": 45}
